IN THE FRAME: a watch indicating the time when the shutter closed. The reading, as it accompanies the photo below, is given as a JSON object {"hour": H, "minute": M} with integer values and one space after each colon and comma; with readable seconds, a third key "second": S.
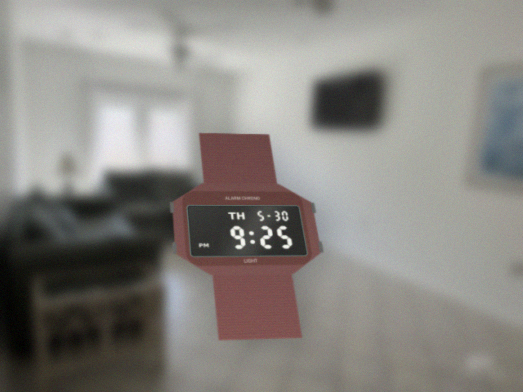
{"hour": 9, "minute": 25}
